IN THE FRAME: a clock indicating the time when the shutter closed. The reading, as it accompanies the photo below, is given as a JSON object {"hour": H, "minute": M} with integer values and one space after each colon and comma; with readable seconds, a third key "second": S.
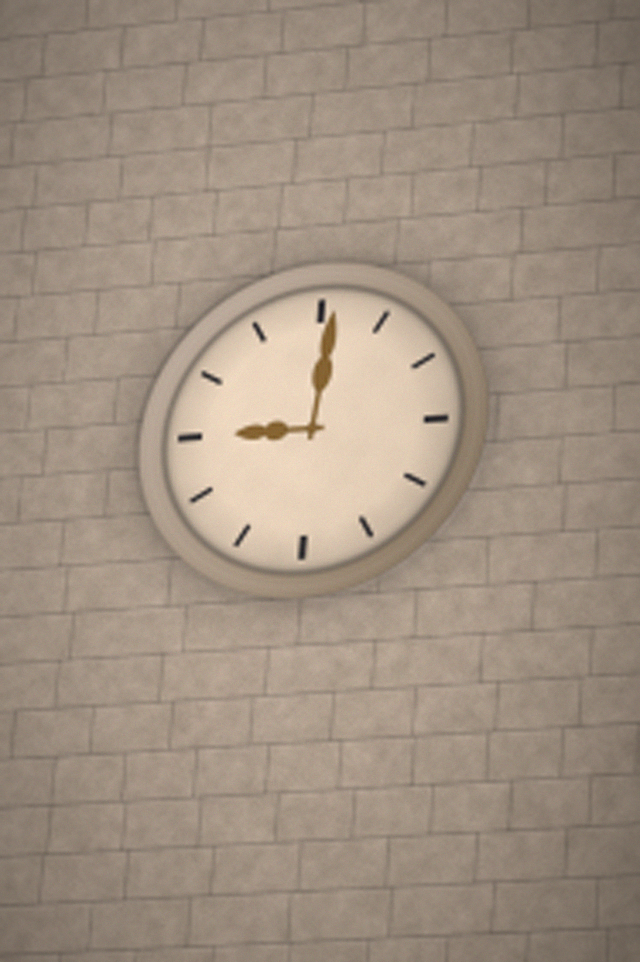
{"hour": 9, "minute": 1}
